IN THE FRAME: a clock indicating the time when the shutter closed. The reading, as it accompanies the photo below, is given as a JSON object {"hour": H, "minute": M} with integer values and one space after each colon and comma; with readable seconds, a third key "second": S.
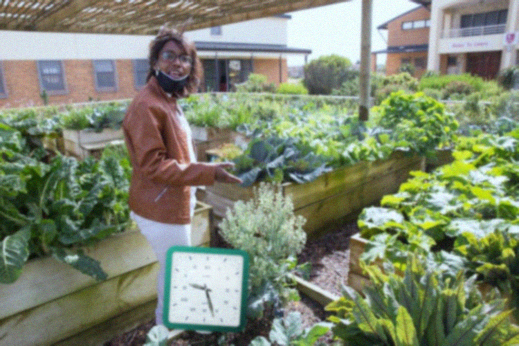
{"hour": 9, "minute": 27}
